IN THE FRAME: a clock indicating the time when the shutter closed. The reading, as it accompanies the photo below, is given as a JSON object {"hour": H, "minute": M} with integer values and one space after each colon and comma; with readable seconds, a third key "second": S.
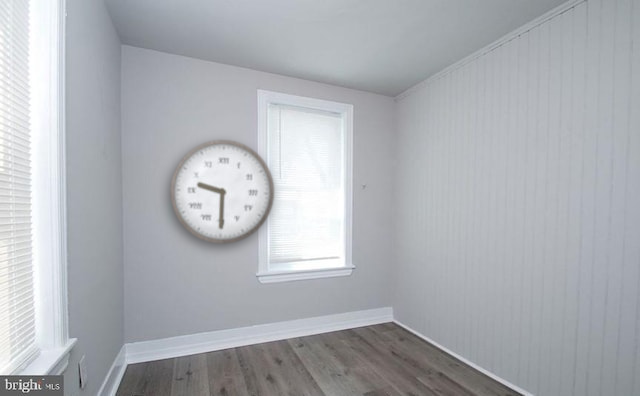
{"hour": 9, "minute": 30}
